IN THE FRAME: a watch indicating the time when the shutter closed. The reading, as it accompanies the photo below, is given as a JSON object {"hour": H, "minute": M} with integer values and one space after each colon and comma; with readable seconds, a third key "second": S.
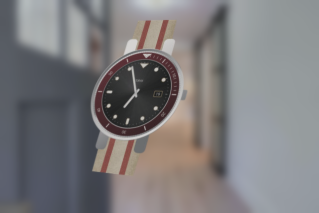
{"hour": 6, "minute": 56}
